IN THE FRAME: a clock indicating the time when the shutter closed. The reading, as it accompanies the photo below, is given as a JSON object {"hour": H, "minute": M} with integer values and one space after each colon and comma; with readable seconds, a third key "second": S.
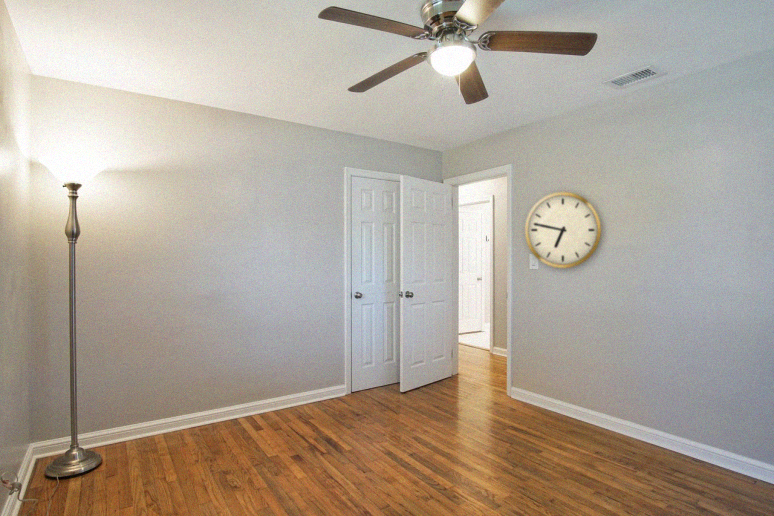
{"hour": 6, "minute": 47}
